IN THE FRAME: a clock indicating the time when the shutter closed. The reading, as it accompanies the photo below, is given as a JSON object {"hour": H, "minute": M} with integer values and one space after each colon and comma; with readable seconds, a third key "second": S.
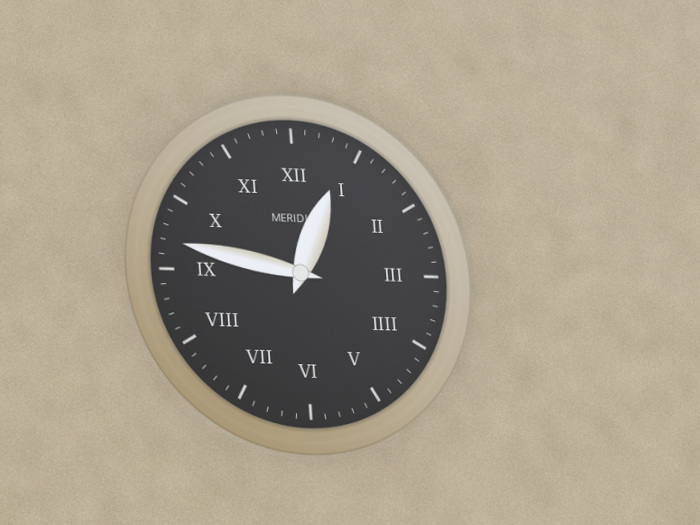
{"hour": 12, "minute": 47}
